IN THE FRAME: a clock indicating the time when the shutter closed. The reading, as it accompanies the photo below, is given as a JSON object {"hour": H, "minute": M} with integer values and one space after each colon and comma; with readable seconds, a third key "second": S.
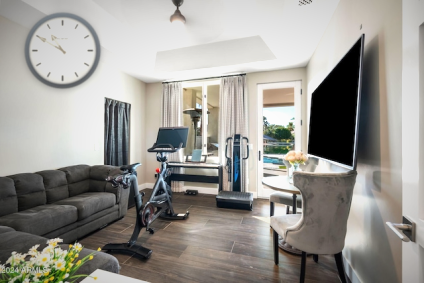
{"hour": 10, "minute": 50}
